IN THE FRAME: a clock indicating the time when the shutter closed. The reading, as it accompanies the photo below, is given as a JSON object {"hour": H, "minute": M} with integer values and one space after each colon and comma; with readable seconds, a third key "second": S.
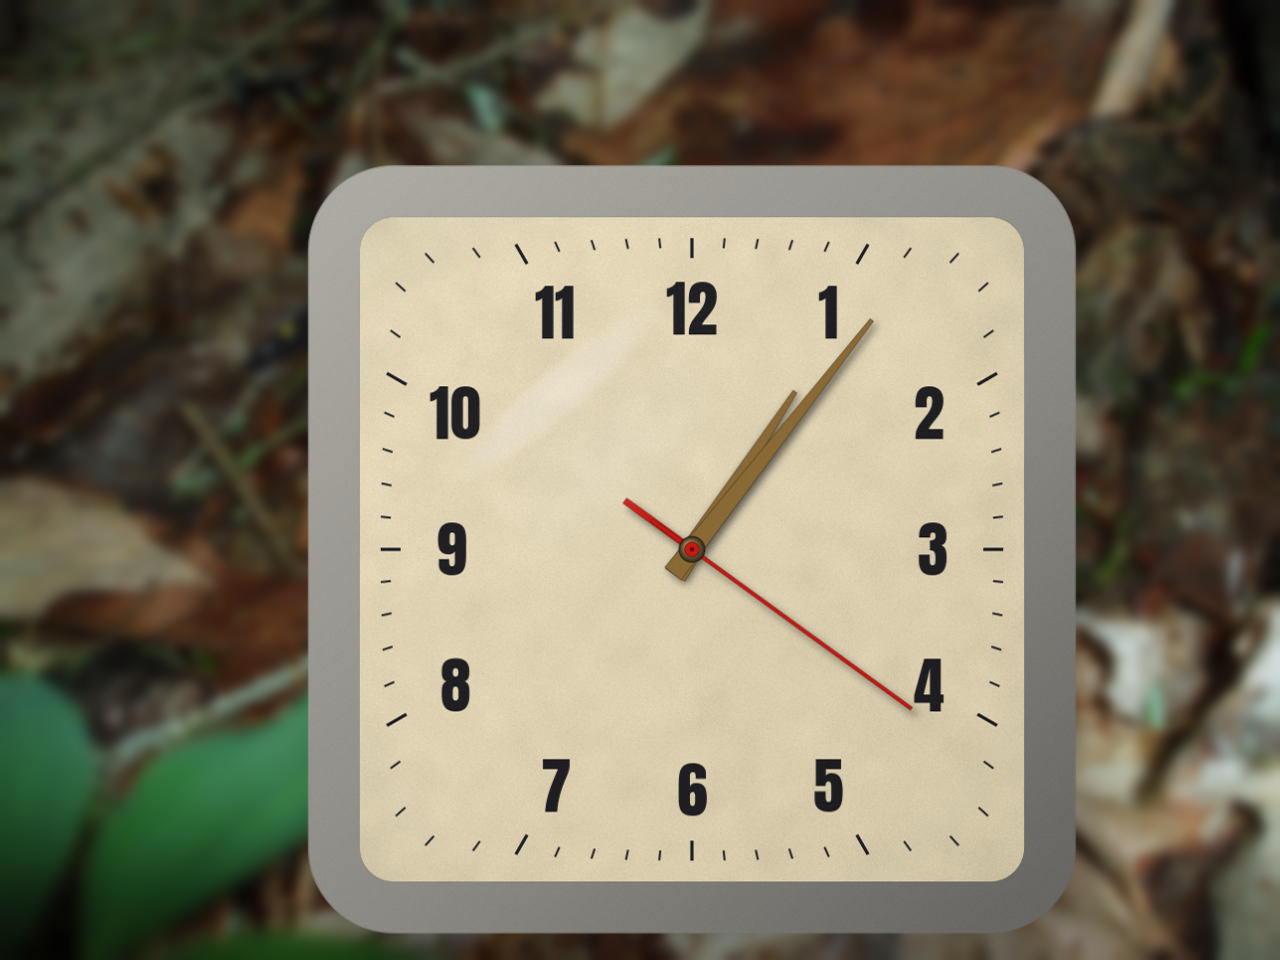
{"hour": 1, "minute": 6, "second": 21}
